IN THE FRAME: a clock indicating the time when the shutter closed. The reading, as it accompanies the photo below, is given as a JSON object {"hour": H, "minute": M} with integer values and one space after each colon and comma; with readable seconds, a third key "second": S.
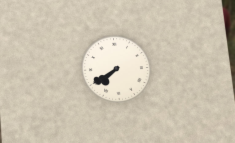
{"hour": 7, "minute": 40}
